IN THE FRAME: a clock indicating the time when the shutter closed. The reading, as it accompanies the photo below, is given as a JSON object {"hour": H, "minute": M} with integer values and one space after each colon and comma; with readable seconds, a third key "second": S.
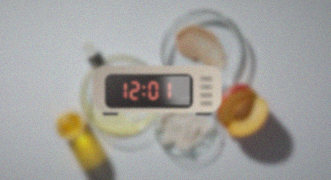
{"hour": 12, "minute": 1}
